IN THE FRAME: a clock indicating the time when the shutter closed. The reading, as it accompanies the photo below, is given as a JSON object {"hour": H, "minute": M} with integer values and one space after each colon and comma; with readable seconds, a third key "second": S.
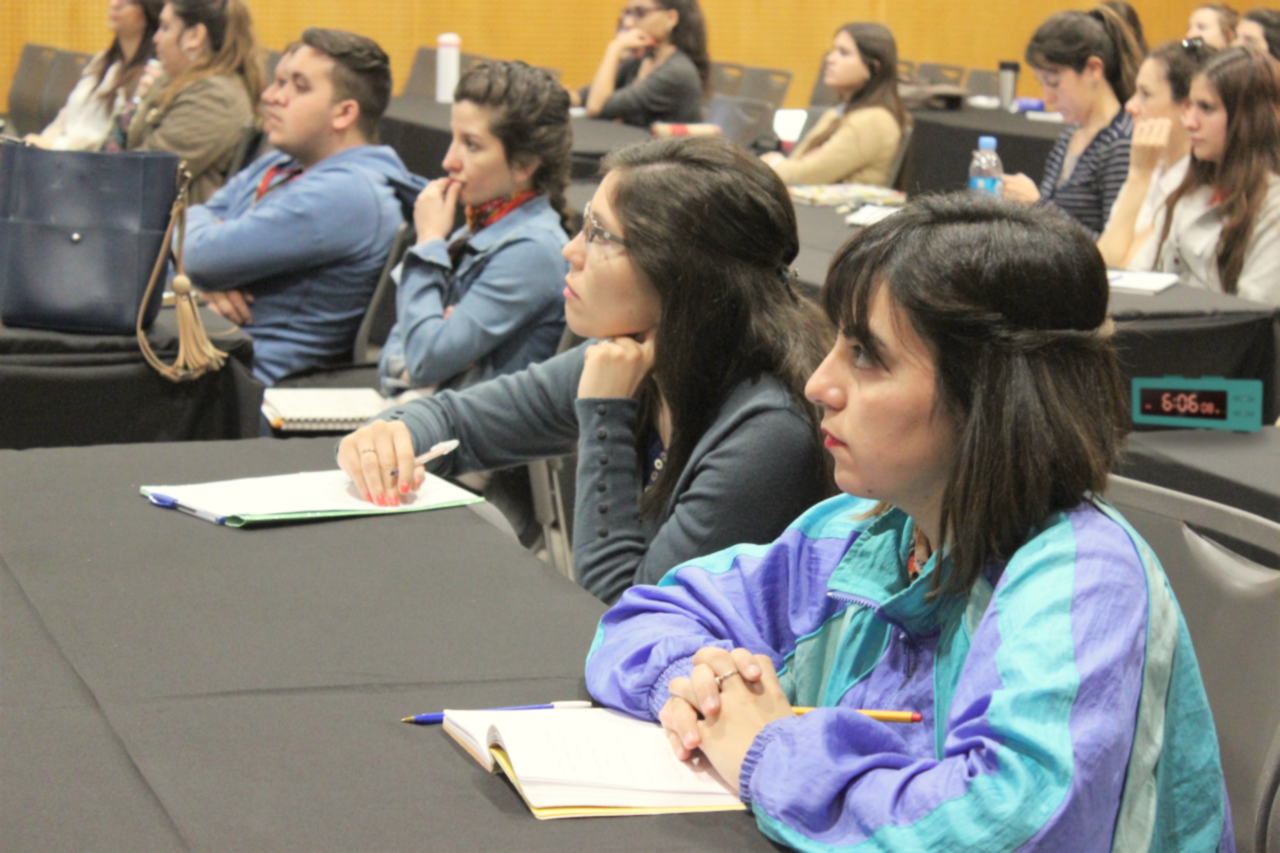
{"hour": 6, "minute": 6}
